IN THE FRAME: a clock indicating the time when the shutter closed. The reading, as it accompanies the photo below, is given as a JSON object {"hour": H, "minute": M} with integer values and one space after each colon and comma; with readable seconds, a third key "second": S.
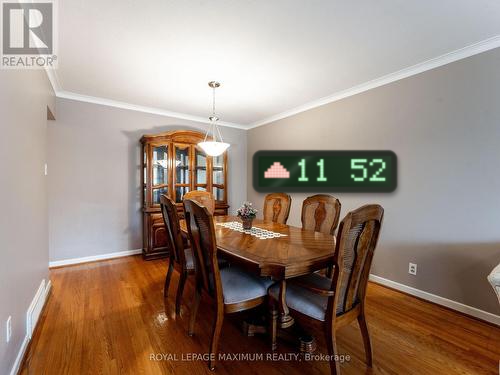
{"hour": 11, "minute": 52}
